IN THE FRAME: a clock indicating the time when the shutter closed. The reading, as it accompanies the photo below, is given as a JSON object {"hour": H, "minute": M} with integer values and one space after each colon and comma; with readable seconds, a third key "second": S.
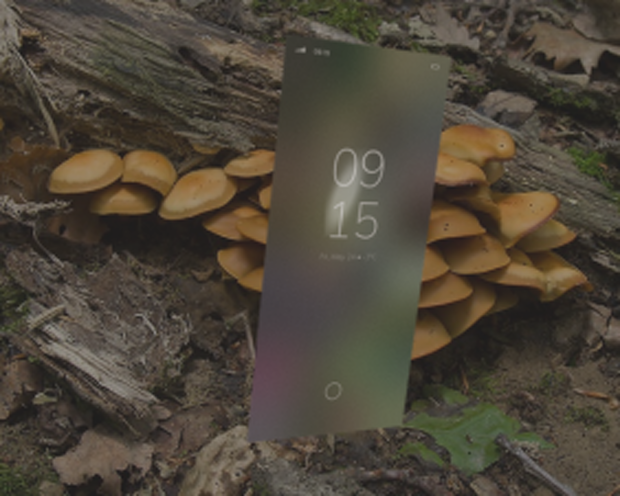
{"hour": 9, "minute": 15}
